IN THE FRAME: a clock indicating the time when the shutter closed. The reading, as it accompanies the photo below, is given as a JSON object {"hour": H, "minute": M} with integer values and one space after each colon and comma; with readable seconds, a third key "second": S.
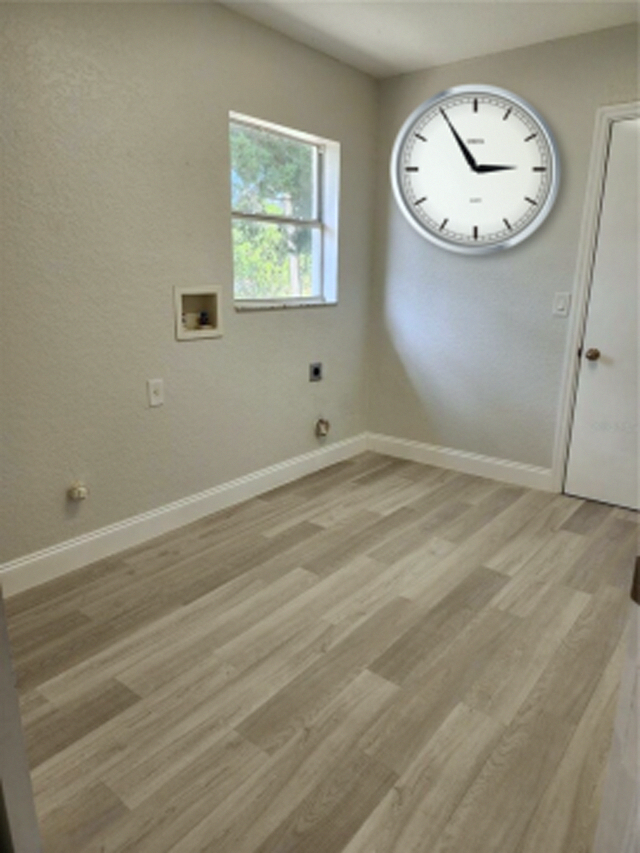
{"hour": 2, "minute": 55}
